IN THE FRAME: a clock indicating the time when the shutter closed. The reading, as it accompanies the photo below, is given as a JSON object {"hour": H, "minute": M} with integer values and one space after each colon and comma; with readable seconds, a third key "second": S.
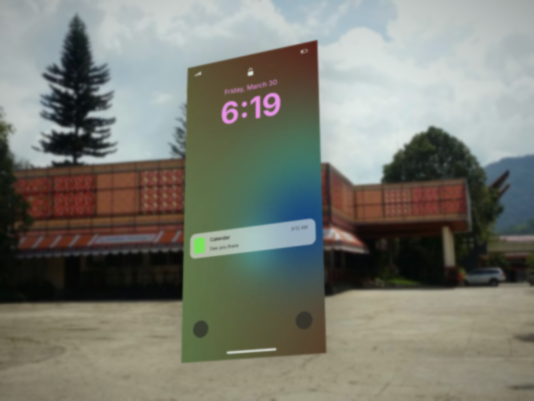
{"hour": 6, "minute": 19}
